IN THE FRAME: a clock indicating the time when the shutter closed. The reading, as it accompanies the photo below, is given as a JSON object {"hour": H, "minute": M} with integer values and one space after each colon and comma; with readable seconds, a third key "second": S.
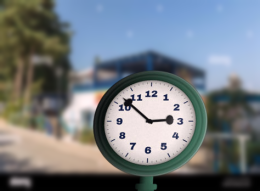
{"hour": 2, "minute": 52}
